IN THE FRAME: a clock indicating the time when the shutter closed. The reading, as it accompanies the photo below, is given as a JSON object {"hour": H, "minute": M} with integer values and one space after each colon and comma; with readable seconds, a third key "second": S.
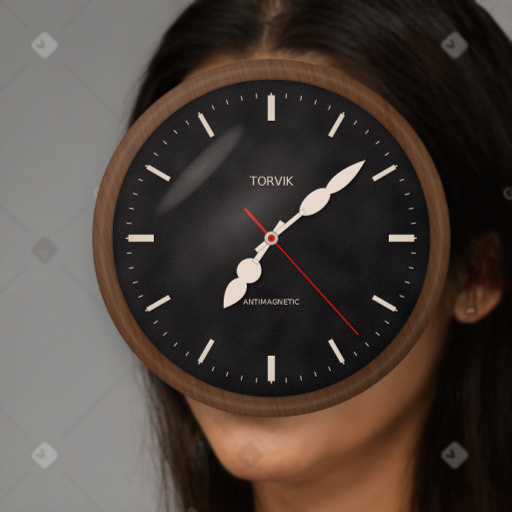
{"hour": 7, "minute": 8, "second": 23}
